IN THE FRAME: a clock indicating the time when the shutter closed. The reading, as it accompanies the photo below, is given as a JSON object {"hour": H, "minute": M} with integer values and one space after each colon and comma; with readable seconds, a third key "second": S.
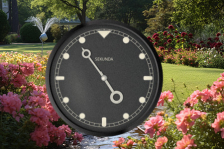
{"hour": 4, "minute": 54}
